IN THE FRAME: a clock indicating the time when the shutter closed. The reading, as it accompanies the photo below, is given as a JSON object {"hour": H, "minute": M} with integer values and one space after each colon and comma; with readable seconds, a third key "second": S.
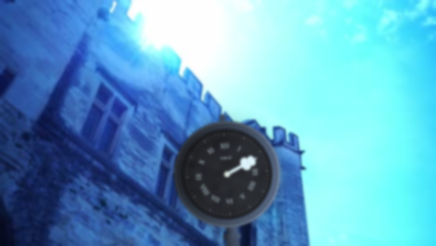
{"hour": 2, "minute": 11}
